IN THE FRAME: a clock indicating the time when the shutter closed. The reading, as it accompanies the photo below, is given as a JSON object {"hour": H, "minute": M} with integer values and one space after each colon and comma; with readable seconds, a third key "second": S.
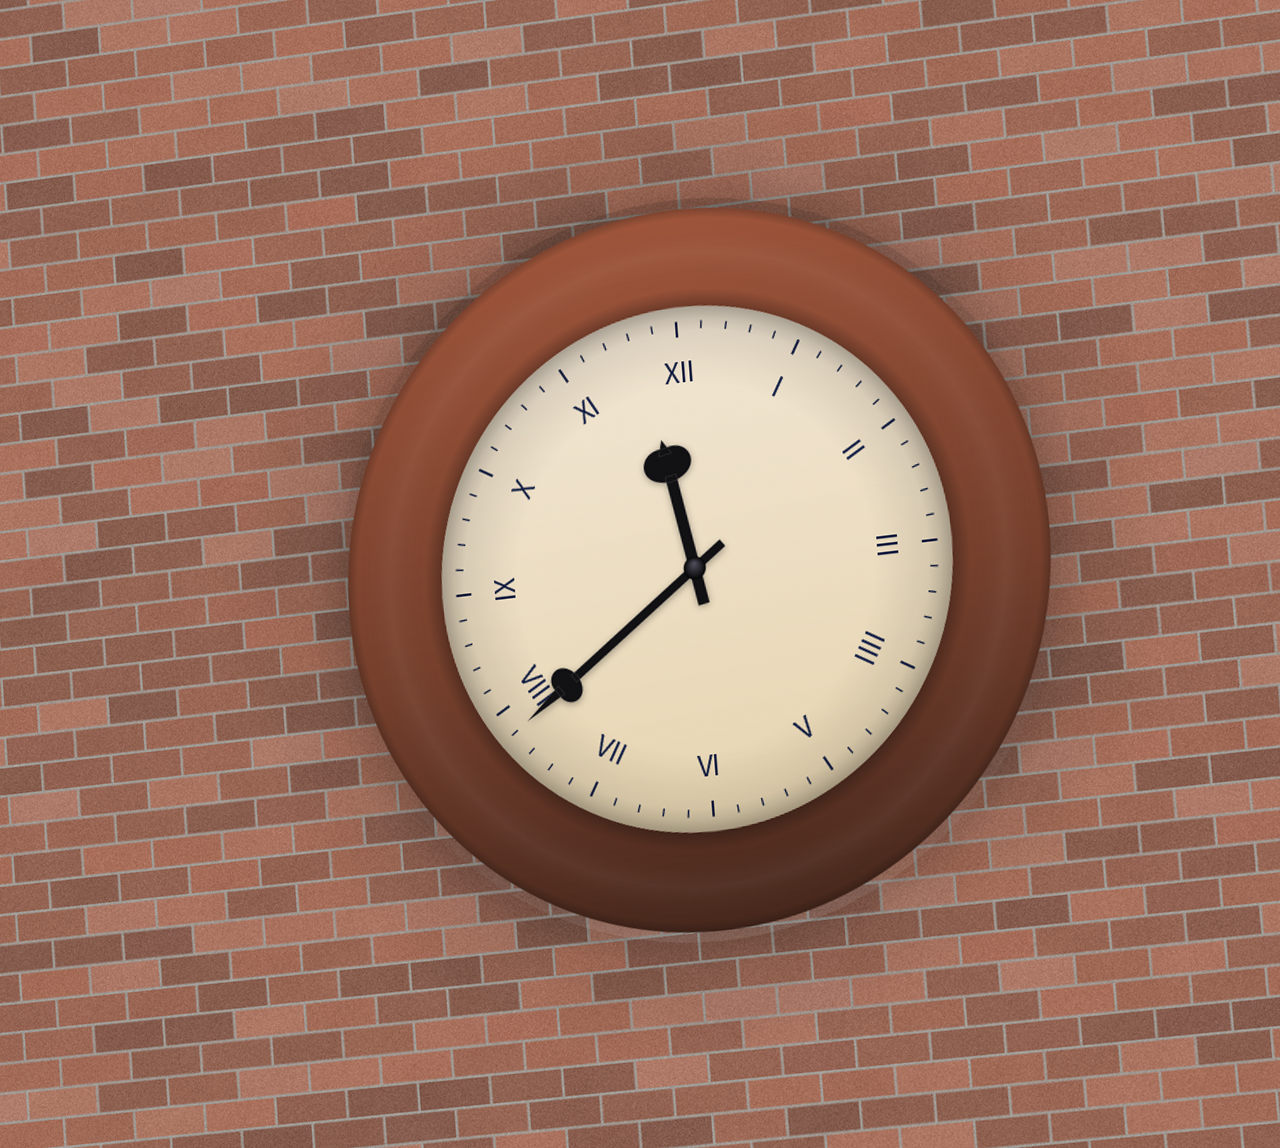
{"hour": 11, "minute": 39}
